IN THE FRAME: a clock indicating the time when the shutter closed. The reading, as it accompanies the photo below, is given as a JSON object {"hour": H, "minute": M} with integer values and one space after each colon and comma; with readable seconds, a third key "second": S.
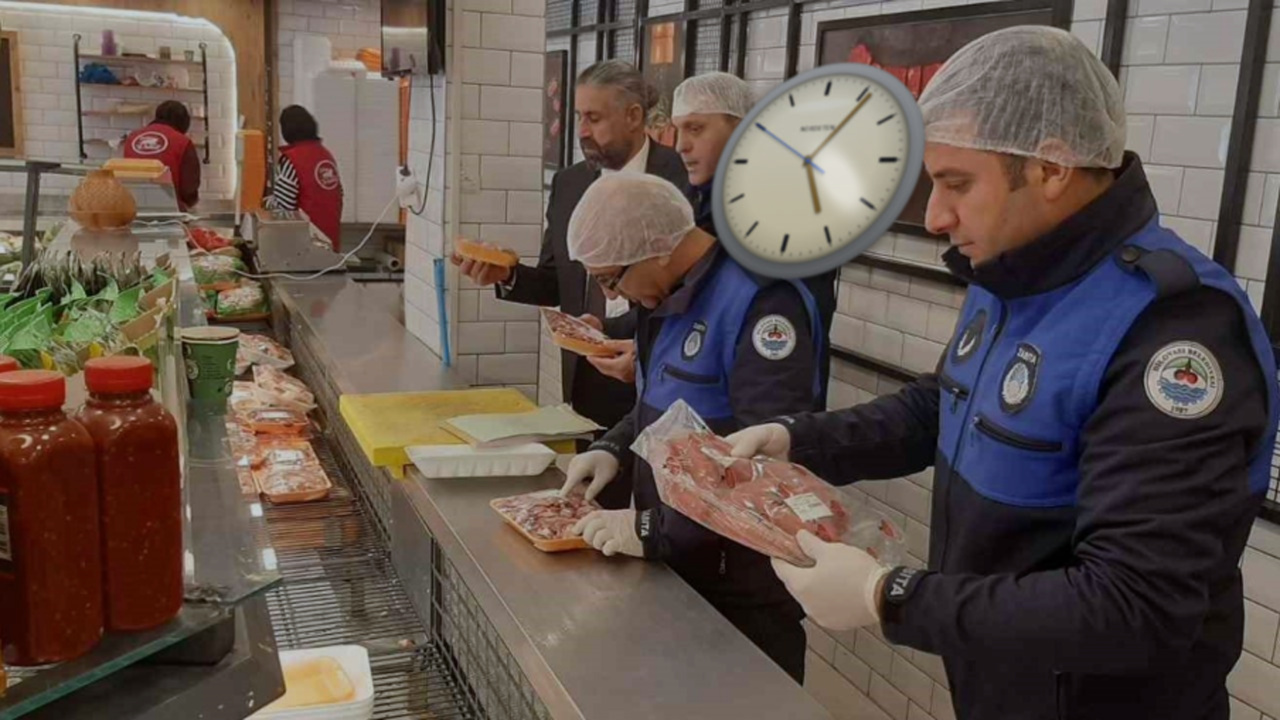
{"hour": 5, "minute": 5, "second": 50}
